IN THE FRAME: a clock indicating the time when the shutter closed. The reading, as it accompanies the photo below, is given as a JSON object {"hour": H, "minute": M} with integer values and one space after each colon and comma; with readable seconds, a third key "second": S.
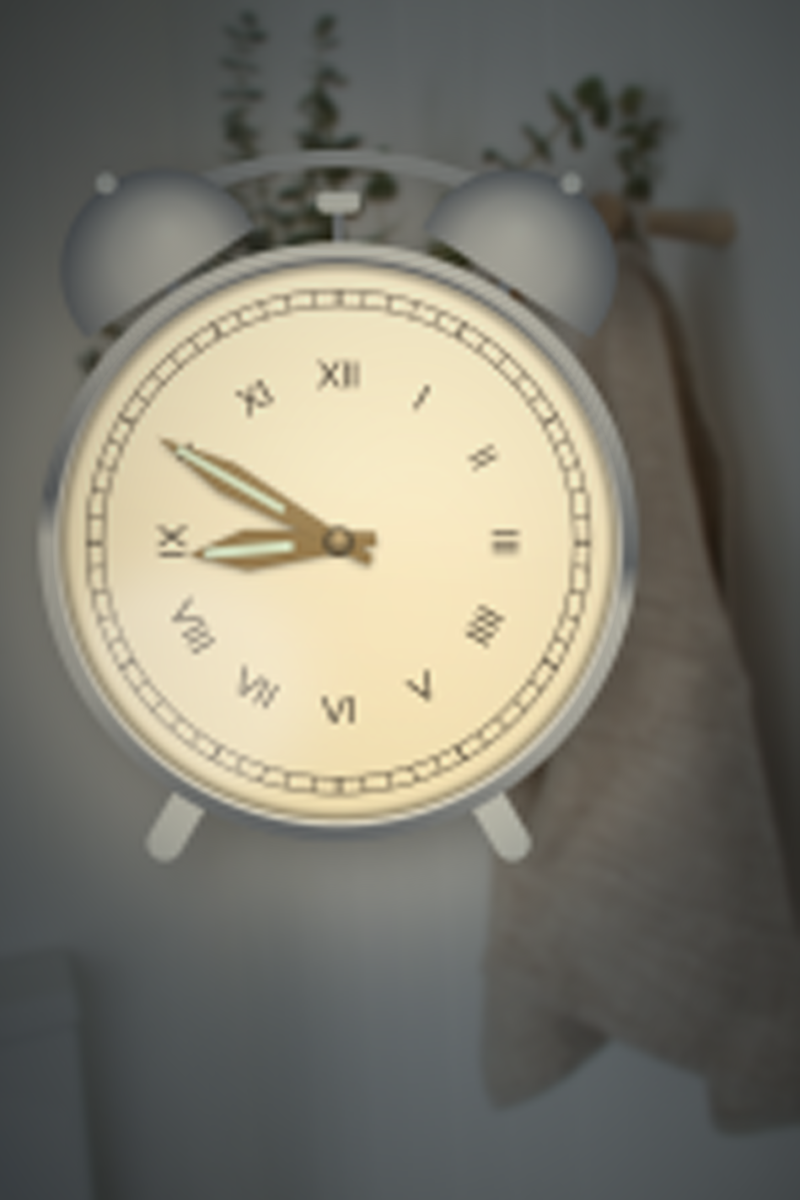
{"hour": 8, "minute": 50}
